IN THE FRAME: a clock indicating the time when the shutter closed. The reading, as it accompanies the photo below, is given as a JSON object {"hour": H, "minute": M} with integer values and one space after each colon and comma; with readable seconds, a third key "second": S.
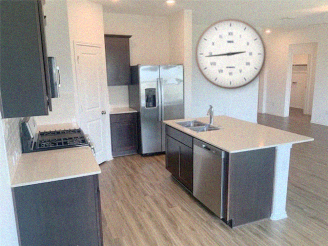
{"hour": 2, "minute": 44}
